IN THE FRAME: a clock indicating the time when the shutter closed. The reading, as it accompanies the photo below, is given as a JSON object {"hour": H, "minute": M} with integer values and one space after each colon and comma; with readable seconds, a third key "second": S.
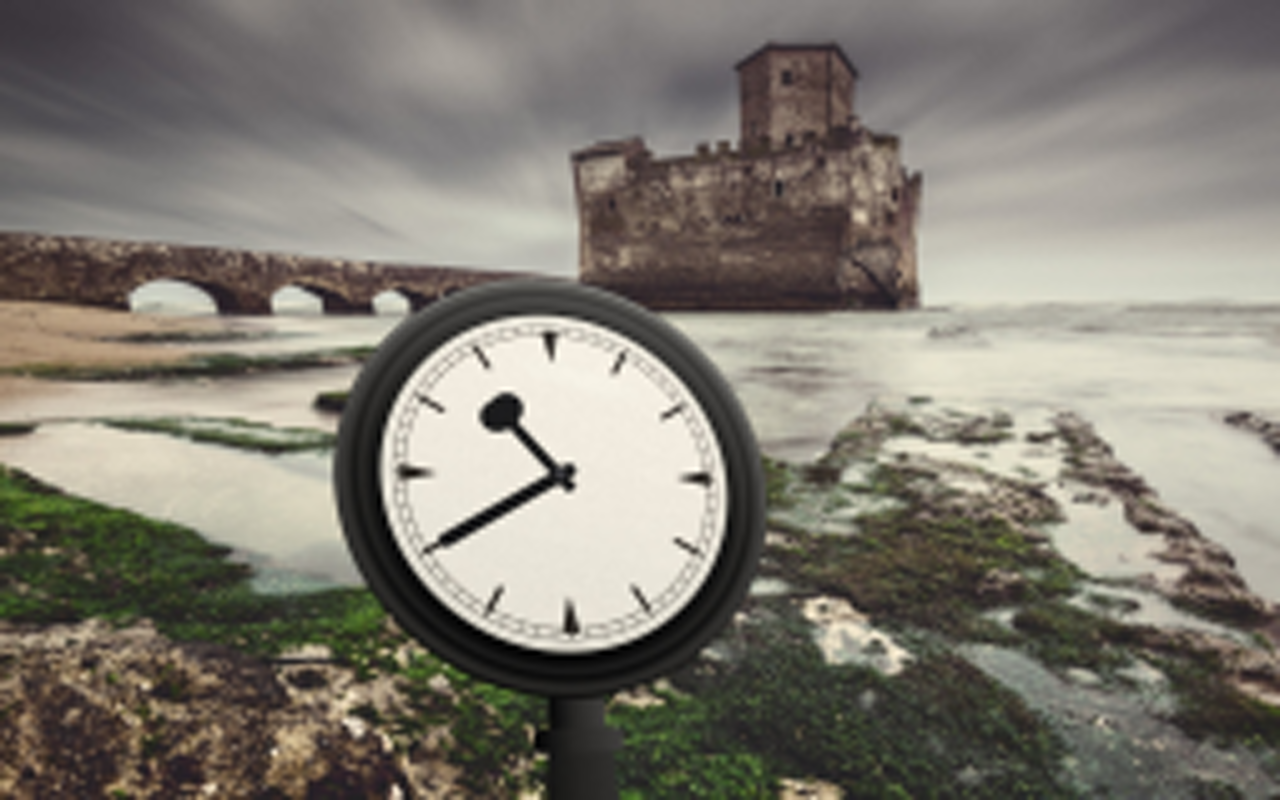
{"hour": 10, "minute": 40}
